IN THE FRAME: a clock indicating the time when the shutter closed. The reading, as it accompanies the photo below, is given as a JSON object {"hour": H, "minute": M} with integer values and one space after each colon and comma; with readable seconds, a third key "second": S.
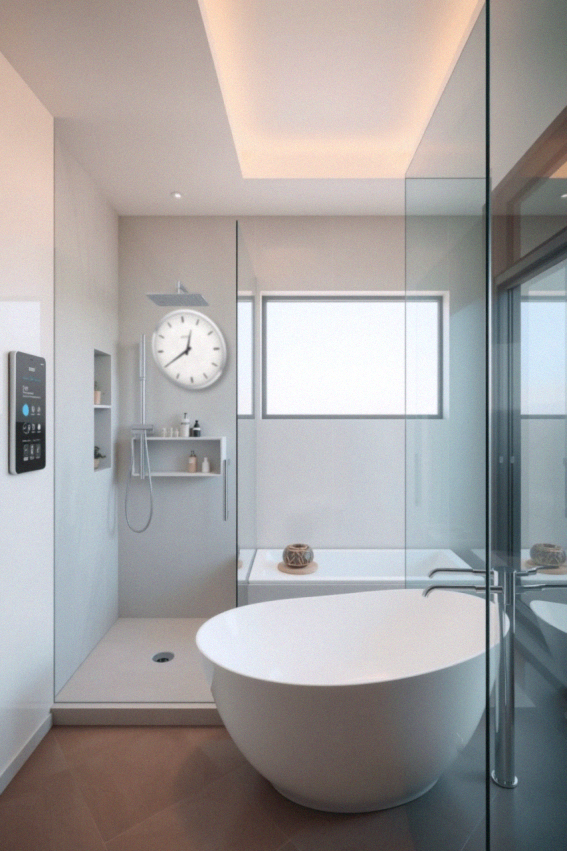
{"hour": 12, "minute": 40}
